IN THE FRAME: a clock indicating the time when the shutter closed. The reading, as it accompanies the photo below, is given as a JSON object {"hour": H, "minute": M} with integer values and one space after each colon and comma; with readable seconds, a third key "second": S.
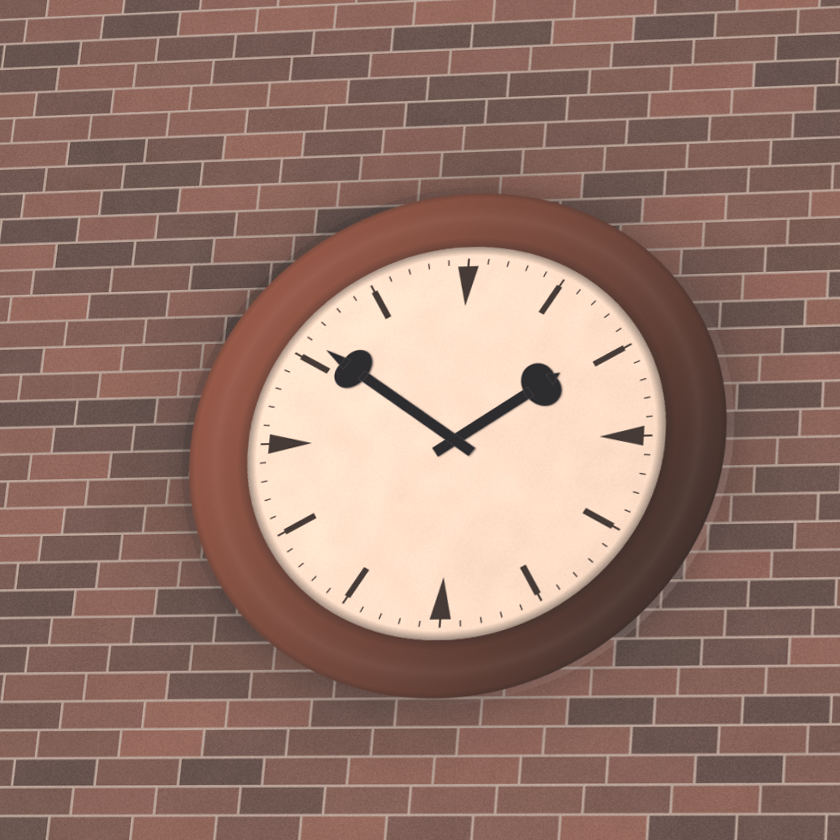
{"hour": 1, "minute": 51}
